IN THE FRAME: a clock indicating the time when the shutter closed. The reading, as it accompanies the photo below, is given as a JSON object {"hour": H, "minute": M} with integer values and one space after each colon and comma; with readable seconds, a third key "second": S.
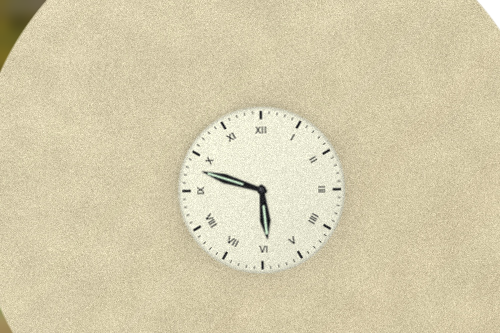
{"hour": 5, "minute": 48}
